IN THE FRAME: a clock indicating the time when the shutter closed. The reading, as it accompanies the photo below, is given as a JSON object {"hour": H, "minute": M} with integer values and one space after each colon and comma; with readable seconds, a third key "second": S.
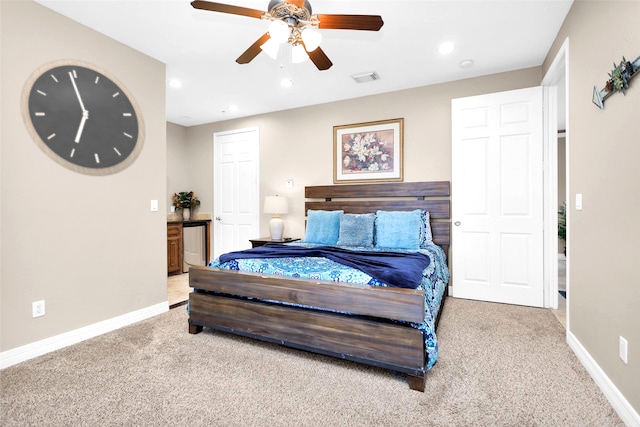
{"hour": 6, "minute": 59}
